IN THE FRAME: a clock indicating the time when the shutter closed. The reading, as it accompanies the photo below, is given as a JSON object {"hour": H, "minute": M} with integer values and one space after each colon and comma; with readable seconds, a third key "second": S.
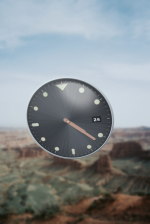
{"hour": 4, "minute": 22}
